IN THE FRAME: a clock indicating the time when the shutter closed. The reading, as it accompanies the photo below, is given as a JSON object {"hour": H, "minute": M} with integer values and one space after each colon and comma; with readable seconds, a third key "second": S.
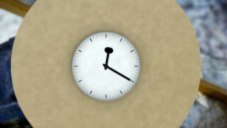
{"hour": 12, "minute": 20}
